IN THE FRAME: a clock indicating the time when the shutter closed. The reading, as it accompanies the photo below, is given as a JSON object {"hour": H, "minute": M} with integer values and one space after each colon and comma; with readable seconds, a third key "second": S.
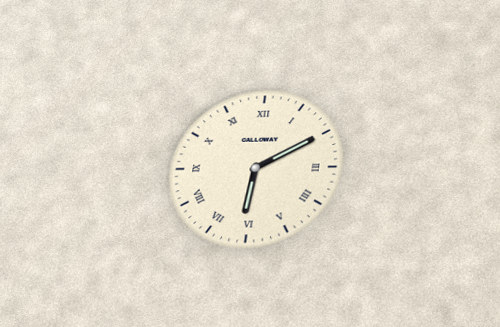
{"hour": 6, "minute": 10}
